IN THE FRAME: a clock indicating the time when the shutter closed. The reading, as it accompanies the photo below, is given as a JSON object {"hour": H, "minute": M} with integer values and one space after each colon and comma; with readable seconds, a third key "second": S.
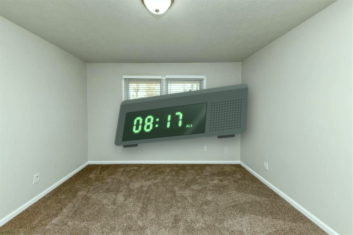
{"hour": 8, "minute": 17}
